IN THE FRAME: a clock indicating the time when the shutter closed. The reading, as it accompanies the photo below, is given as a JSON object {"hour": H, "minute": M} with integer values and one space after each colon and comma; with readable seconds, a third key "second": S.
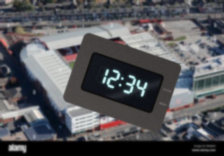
{"hour": 12, "minute": 34}
